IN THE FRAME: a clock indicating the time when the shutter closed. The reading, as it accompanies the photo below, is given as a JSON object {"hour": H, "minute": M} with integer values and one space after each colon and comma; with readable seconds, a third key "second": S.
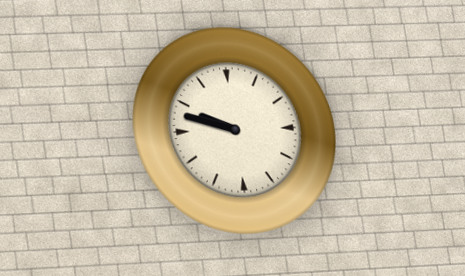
{"hour": 9, "minute": 48}
